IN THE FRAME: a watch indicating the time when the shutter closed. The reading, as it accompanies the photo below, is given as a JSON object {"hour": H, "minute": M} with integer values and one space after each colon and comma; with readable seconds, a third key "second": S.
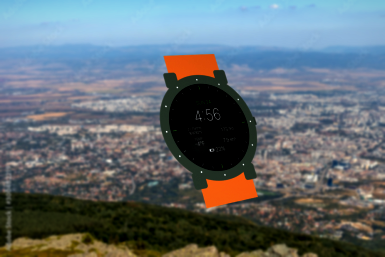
{"hour": 4, "minute": 56}
